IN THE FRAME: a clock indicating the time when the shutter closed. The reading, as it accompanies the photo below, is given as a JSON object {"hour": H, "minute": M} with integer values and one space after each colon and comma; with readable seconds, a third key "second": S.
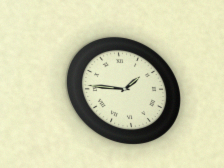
{"hour": 1, "minute": 46}
